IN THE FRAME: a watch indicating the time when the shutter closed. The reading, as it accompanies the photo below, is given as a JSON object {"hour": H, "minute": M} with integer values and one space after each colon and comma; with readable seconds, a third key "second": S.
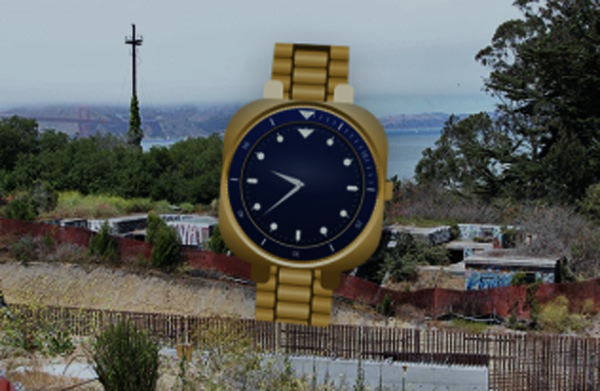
{"hour": 9, "minute": 38}
